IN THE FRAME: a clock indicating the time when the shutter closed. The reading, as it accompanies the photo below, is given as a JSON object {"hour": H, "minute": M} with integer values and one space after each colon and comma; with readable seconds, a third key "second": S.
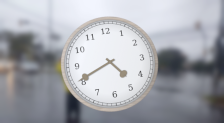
{"hour": 4, "minute": 41}
